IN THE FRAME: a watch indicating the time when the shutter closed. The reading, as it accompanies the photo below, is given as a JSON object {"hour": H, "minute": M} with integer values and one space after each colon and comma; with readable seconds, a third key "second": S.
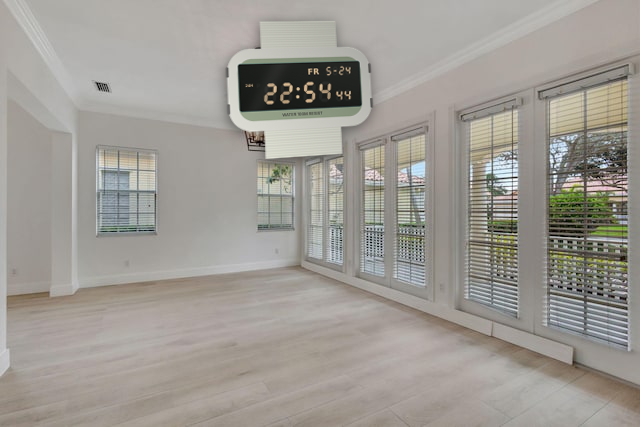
{"hour": 22, "minute": 54, "second": 44}
